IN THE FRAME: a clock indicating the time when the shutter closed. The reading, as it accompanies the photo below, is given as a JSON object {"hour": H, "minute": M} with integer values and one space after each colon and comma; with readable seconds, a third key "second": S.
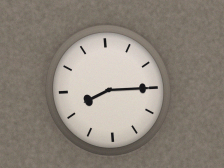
{"hour": 8, "minute": 15}
